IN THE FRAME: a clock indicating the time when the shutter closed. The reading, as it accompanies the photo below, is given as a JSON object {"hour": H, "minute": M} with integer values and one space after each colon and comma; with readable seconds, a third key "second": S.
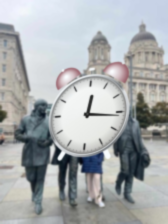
{"hour": 12, "minute": 16}
